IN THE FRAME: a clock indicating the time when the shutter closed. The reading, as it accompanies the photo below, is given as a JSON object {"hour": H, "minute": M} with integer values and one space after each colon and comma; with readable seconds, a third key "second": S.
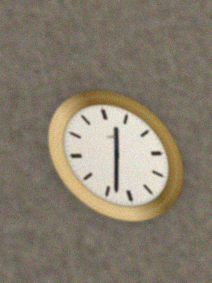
{"hour": 12, "minute": 33}
